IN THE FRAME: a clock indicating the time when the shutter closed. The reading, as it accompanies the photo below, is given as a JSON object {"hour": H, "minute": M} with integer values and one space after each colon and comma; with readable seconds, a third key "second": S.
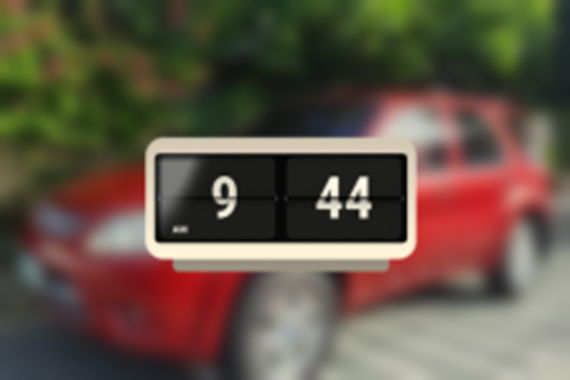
{"hour": 9, "minute": 44}
